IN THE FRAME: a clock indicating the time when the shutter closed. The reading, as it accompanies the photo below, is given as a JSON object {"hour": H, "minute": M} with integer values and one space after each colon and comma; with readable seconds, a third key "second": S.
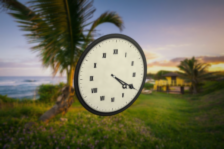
{"hour": 4, "minute": 20}
